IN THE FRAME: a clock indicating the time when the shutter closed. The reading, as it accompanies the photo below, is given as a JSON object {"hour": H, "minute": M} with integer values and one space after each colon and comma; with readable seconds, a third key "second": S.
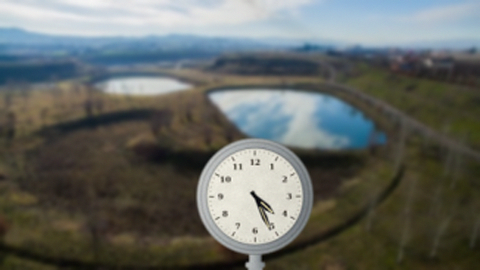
{"hour": 4, "minute": 26}
